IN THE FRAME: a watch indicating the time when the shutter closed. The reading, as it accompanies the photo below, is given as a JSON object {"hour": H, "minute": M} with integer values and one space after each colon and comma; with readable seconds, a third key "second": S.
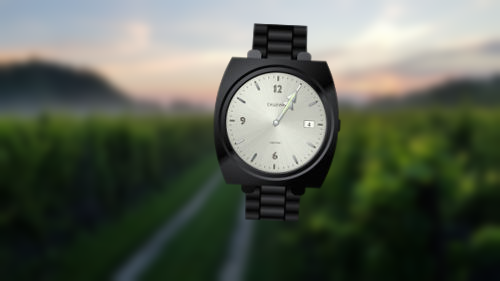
{"hour": 1, "minute": 5}
